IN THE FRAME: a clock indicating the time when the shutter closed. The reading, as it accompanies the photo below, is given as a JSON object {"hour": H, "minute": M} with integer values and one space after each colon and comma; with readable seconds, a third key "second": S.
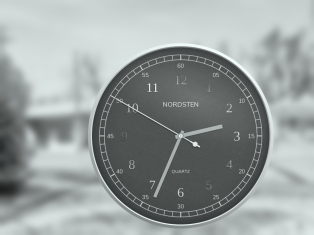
{"hour": 2, "minute": 33, "second": 50}
